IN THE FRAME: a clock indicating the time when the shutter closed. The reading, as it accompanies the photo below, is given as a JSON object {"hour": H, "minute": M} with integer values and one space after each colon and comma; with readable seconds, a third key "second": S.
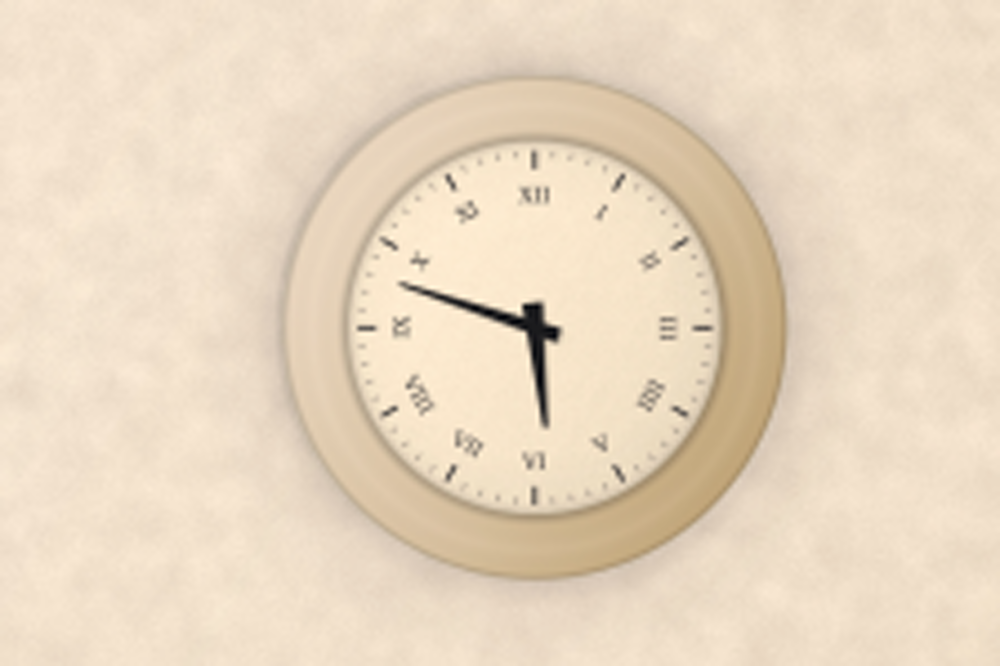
{"hour": 5, "minute": 48}
